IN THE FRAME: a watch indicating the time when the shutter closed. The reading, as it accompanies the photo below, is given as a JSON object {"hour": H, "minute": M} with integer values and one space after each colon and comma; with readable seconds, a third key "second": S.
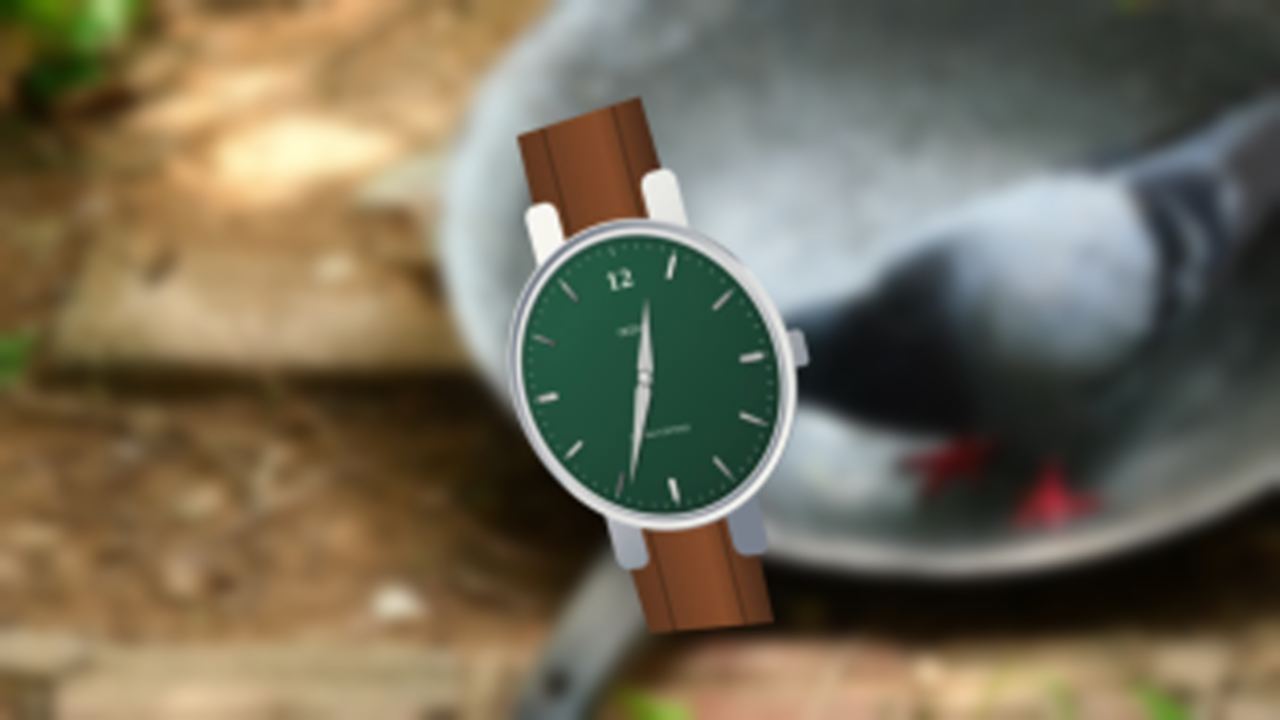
{"hour": 12, "minute": 34}
